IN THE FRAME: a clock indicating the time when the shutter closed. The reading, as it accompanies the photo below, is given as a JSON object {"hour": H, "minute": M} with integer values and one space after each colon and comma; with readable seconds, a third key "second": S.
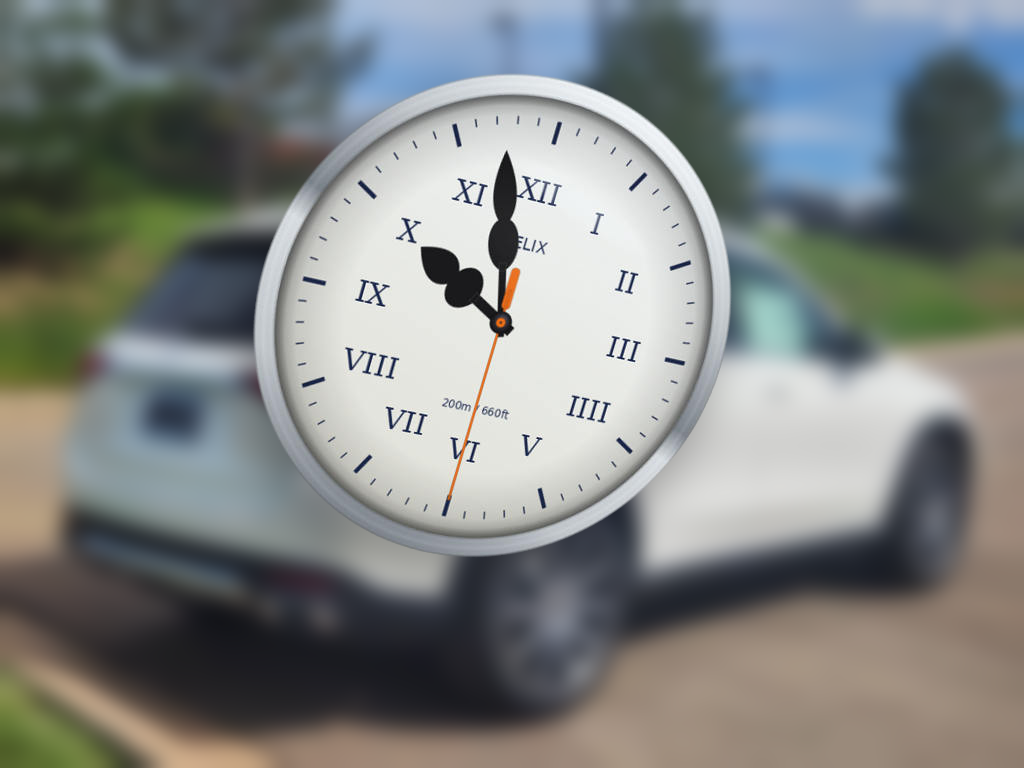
{"hour": 9, "minute": 57, "second": 30}
